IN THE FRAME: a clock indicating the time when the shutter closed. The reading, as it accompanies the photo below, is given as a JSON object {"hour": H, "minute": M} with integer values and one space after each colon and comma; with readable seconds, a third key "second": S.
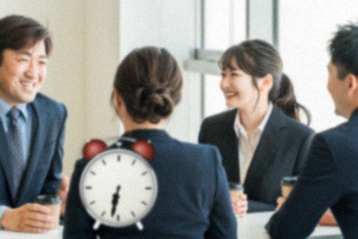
{"hour": 6, "minute": 32}
